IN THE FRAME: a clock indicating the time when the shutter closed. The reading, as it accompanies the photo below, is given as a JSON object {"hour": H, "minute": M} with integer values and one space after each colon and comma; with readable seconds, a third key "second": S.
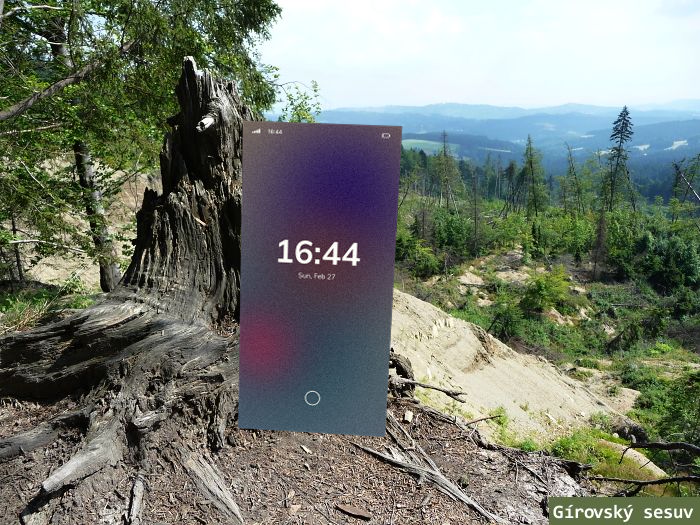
{"hour": 16, "minute": 44}
